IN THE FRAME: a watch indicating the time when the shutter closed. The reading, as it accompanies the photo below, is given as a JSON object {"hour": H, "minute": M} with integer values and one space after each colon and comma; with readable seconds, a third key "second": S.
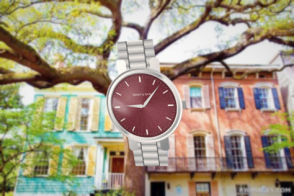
{"hour": 9, "minute": 7}
